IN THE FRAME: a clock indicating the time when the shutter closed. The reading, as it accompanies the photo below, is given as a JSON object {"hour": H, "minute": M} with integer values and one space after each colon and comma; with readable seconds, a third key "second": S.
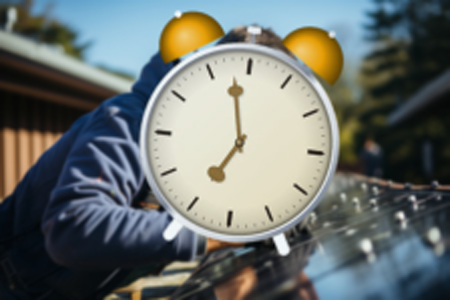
{"hour": 6, "minute": 58}
